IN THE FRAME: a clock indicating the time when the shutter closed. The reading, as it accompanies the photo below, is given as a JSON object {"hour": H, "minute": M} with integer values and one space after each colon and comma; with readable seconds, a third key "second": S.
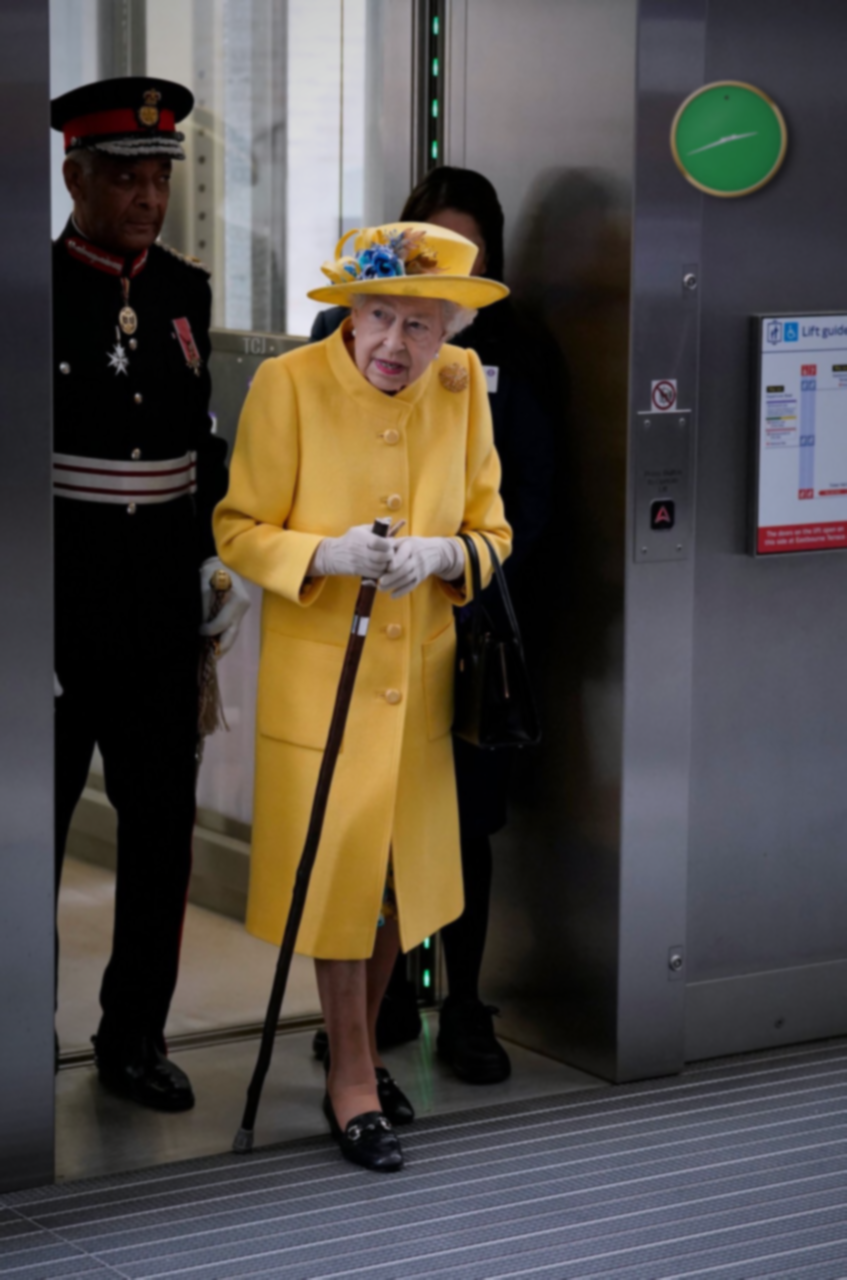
{"hour": 2, "minute": 42}
